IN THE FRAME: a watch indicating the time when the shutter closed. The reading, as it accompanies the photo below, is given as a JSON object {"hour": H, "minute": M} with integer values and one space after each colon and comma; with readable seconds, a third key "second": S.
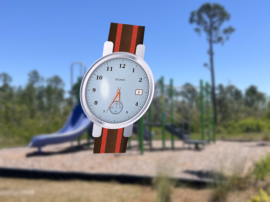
{"hour": 5, "minute": 34}
